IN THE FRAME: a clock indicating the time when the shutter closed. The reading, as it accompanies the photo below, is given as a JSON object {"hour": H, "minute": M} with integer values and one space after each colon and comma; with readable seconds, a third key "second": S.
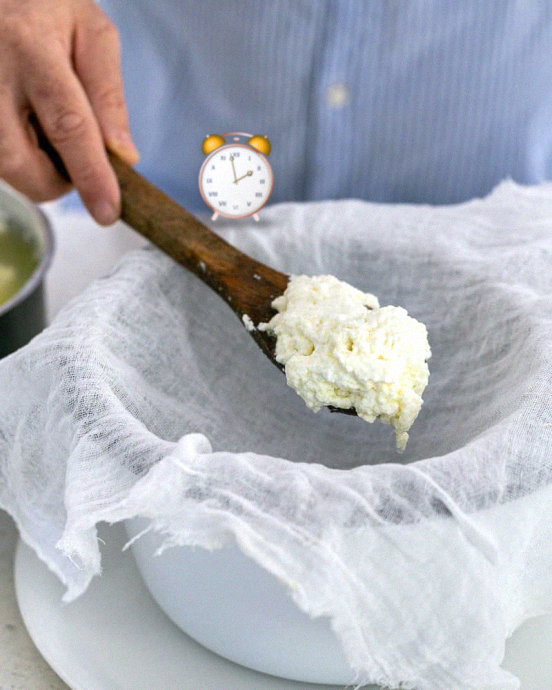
{"hour": 1, "minute": 58}
